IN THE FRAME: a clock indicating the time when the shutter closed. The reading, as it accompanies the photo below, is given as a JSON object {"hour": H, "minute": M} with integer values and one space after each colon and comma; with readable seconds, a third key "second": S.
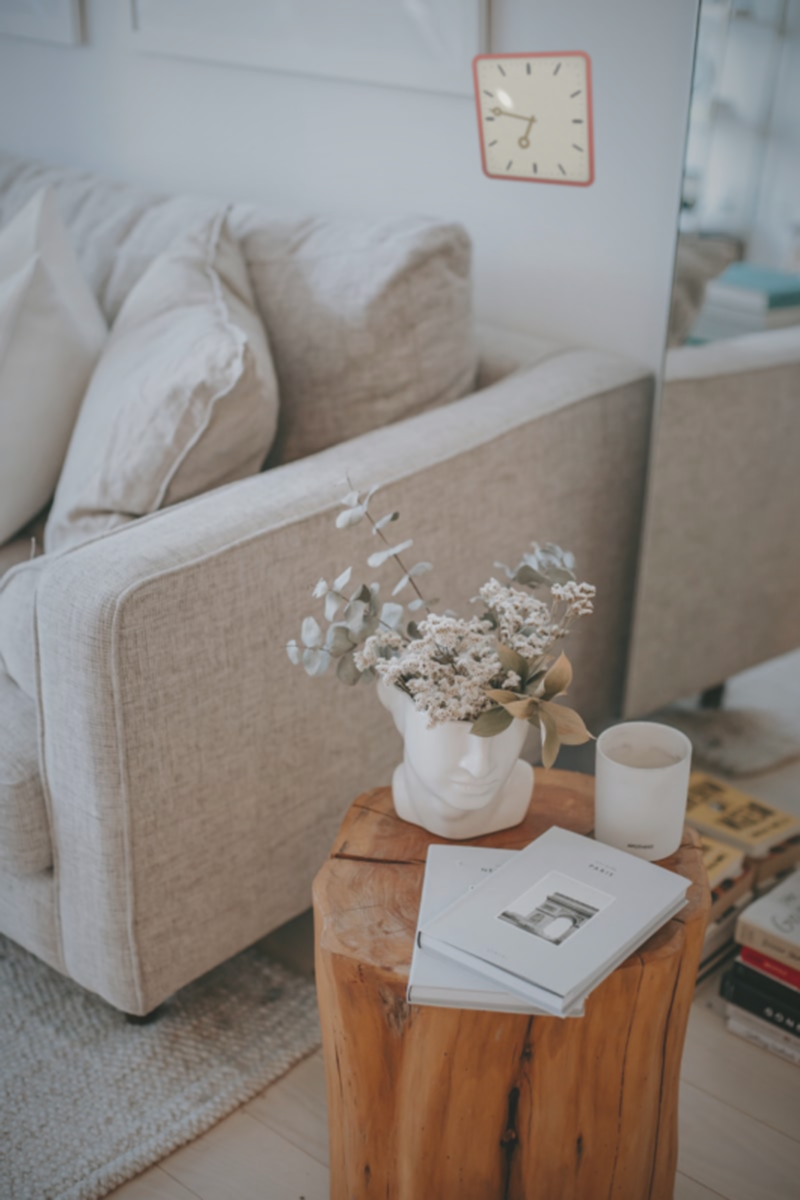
{"hour": 6, "minute": 47}
